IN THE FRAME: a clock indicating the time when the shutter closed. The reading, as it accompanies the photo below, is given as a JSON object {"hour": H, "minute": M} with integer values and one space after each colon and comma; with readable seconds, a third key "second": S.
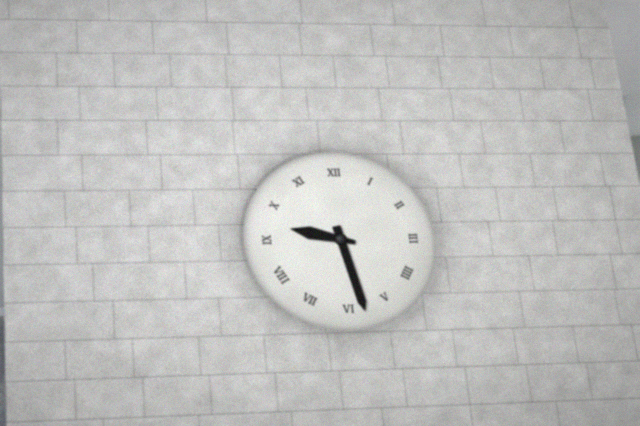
{"hour": 9, "minute": 28}
